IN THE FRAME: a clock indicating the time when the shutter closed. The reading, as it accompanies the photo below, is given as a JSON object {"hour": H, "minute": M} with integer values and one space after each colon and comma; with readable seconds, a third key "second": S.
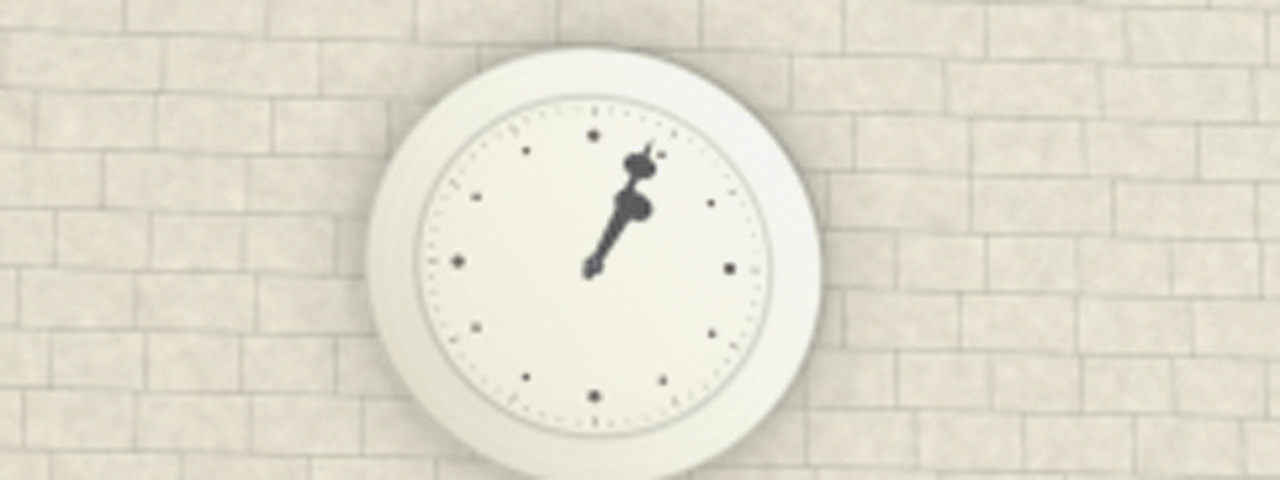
{"hour": 1, "minute": 4}
